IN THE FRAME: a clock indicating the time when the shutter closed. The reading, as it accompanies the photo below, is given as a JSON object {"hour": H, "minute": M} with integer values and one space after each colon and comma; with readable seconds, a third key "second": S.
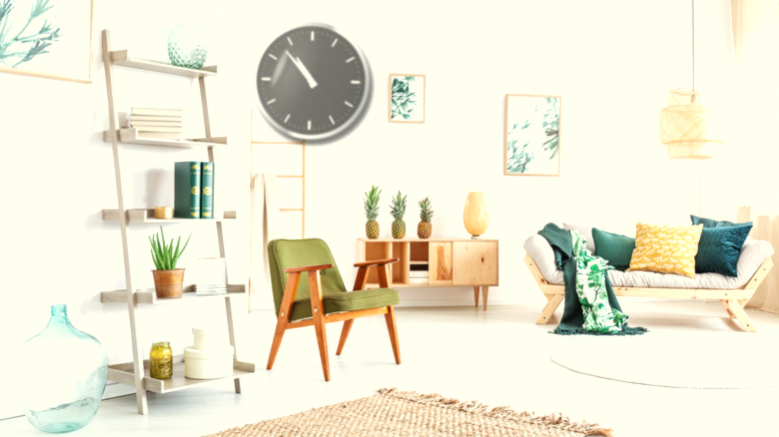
{"hour": 10, "minute": 53}
